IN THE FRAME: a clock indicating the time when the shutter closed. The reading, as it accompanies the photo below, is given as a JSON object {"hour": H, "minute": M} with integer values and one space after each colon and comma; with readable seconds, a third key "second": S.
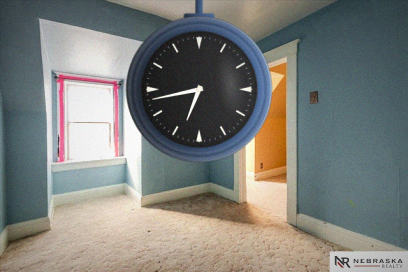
{"hour": 6, "minute": 43}
